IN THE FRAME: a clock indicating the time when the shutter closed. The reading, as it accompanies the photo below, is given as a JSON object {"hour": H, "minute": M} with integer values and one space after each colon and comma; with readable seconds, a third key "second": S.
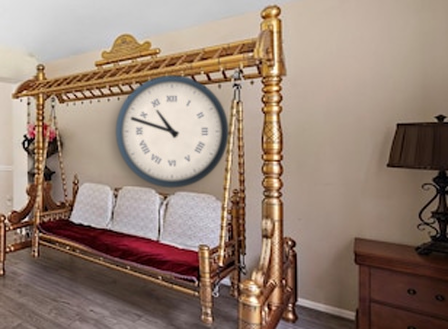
{"hour": 10, "minute": 48}
